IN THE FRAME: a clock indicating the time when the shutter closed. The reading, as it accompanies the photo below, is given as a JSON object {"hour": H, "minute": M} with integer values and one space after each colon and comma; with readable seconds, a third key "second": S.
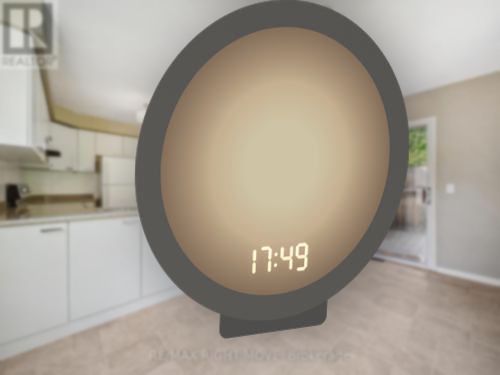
{"hour": 17, "minute": 49}
